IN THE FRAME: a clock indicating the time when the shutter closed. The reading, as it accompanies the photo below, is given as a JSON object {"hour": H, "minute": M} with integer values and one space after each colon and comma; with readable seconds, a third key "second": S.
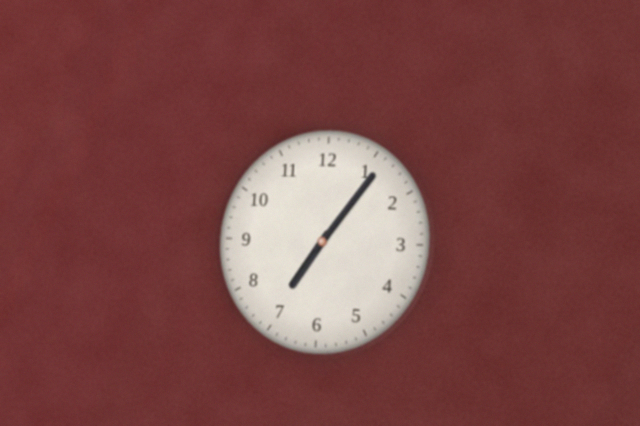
{"hour": 7, "minute": 6}
